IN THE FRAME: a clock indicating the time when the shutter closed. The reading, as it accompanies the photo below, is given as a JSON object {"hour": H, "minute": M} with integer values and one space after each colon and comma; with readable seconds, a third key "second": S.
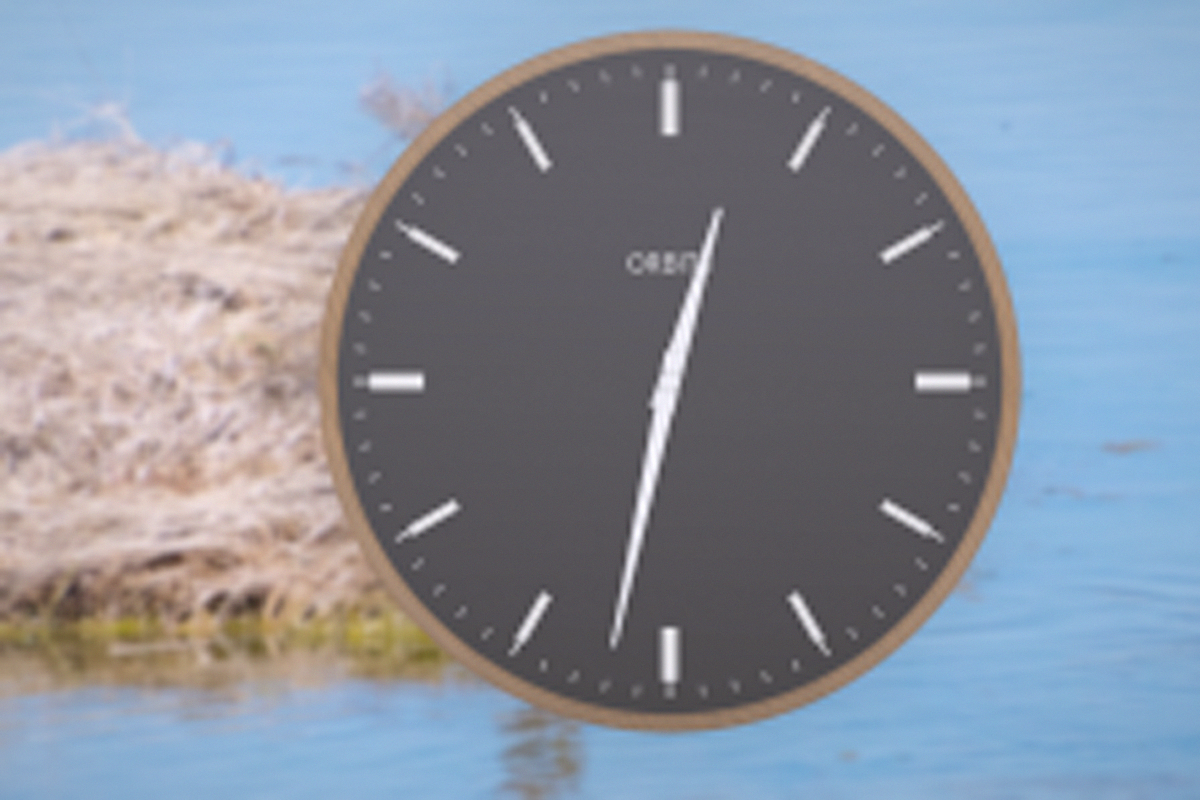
{"hour": 12, "minute": 32}
